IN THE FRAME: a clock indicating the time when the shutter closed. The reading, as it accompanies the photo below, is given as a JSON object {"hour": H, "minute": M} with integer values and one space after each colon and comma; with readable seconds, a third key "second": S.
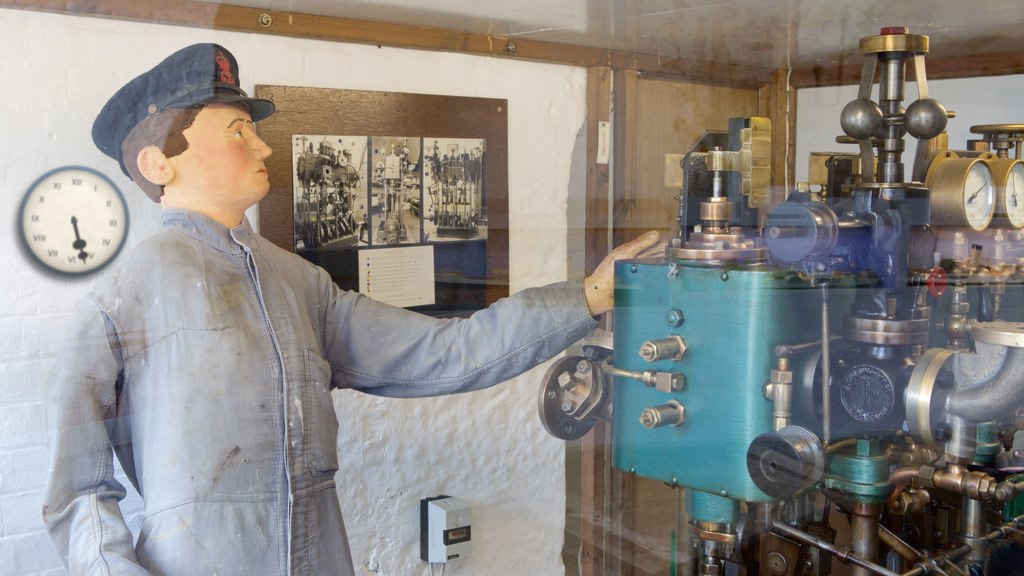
{"hour": 5, "minute": 27}
